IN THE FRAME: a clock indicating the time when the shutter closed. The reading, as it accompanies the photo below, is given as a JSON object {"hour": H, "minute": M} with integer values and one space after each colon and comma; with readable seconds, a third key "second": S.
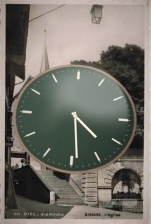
{"hour": 4, "minute": 29}
